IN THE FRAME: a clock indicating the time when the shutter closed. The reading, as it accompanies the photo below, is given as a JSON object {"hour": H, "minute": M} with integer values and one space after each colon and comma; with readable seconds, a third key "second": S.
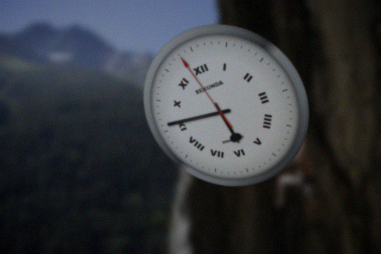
{"hour": 5, "minute": 45, "second": 58}
